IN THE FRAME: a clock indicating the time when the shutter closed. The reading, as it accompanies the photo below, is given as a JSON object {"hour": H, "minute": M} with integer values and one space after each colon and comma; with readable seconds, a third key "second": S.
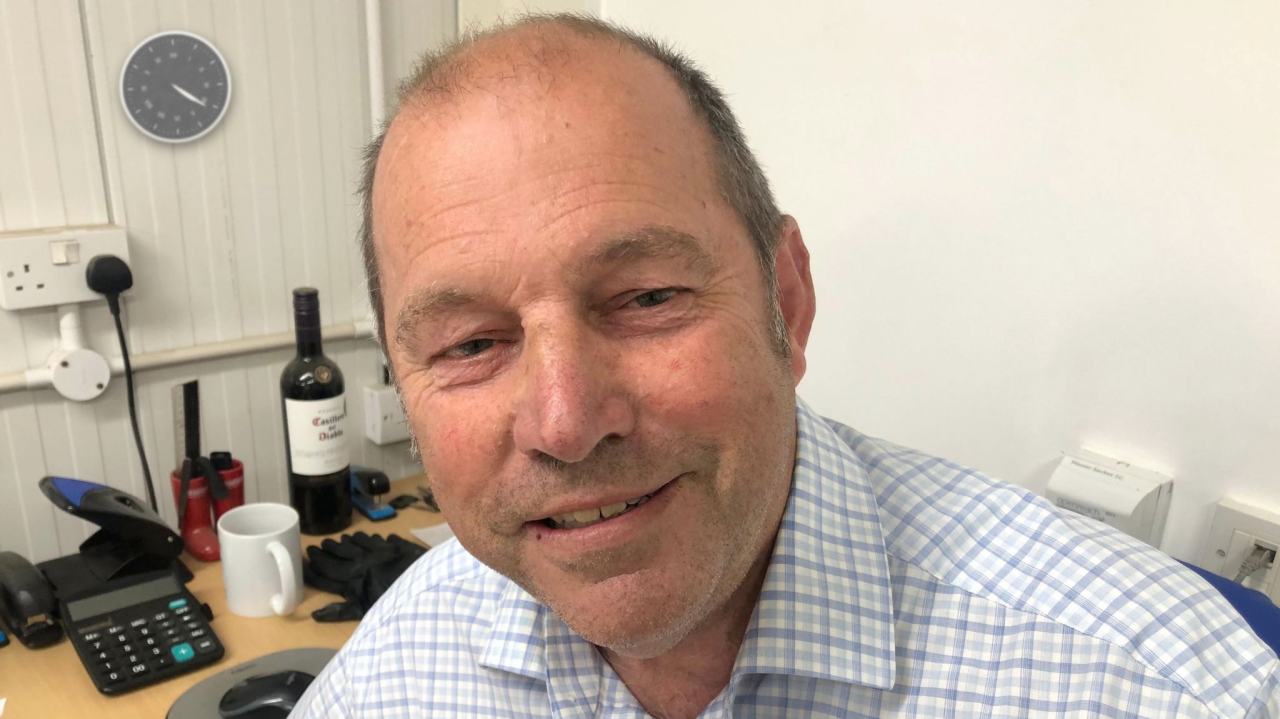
{"hour": 4, "minute": 21}
